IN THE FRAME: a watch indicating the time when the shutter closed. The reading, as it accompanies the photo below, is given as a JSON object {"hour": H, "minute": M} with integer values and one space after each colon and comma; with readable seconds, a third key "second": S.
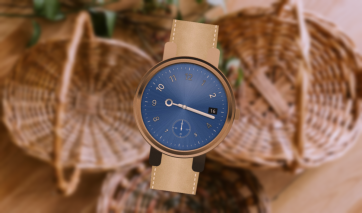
{"hour": 9, "minute": 17}
